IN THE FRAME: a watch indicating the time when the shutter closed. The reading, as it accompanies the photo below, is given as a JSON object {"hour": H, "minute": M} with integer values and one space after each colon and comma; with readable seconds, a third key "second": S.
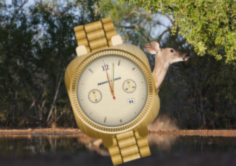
{"hour": 12, "minute": 3}
